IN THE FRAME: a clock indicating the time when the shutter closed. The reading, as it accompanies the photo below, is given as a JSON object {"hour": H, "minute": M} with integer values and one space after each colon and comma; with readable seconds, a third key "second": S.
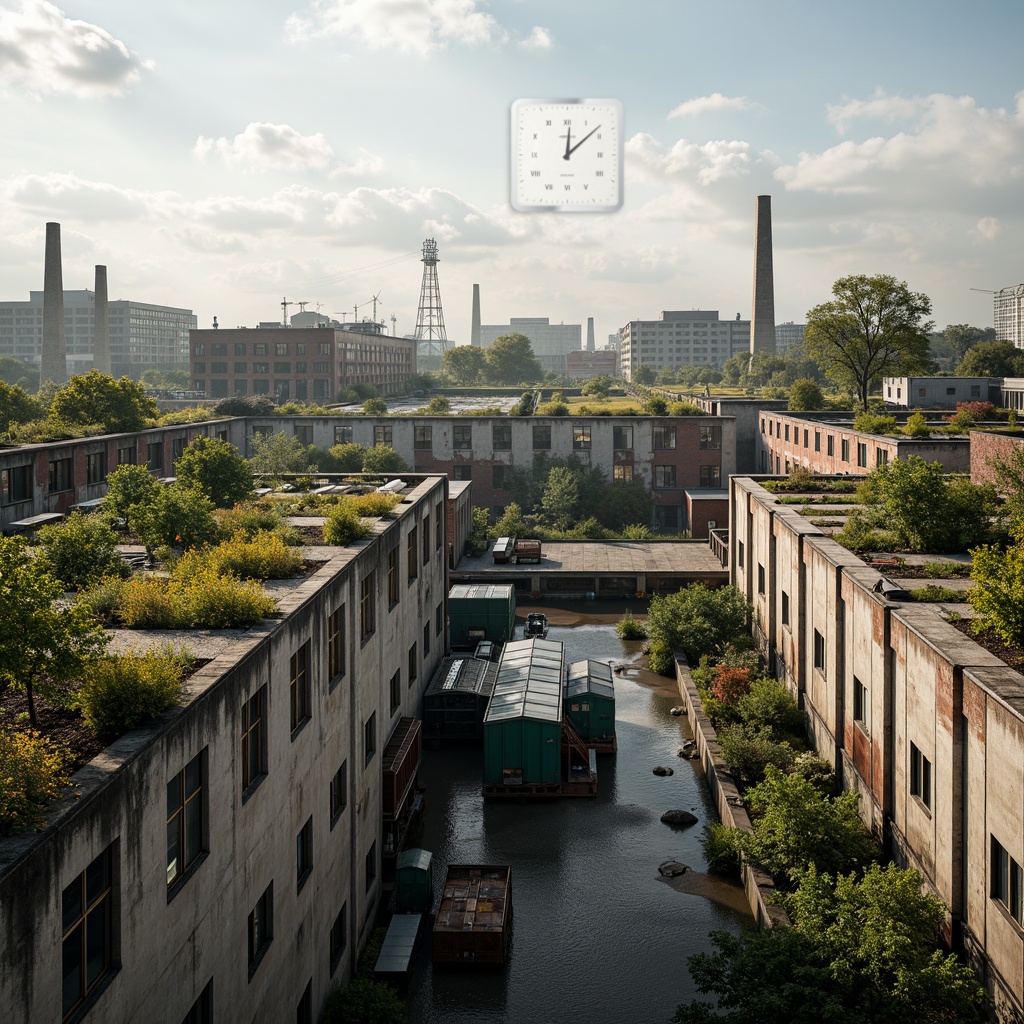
{"hour": 12, "minute": 8}
